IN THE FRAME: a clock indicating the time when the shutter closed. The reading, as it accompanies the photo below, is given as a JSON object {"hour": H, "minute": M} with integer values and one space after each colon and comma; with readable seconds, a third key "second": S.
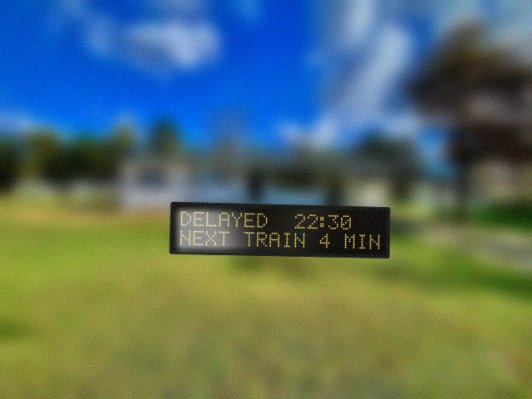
{"hour": 22, "minute": 30}
